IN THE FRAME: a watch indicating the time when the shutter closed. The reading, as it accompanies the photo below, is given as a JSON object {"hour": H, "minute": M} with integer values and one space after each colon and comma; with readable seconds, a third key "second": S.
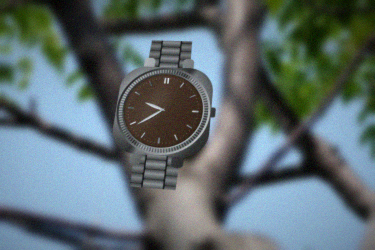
{"hour": 9, "minute": 39}
